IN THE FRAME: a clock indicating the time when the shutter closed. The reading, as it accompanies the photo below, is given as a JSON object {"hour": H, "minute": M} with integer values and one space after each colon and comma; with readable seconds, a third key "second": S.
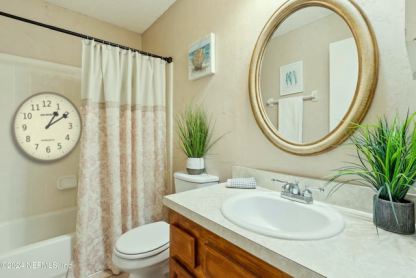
{"hour": 1, "minute": 10}
